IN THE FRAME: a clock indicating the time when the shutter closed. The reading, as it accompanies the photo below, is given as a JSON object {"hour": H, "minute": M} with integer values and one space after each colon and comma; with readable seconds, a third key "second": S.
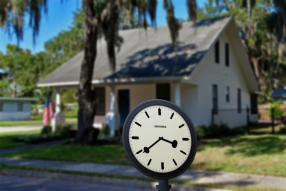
{"hour": 3, "minute": 39}
